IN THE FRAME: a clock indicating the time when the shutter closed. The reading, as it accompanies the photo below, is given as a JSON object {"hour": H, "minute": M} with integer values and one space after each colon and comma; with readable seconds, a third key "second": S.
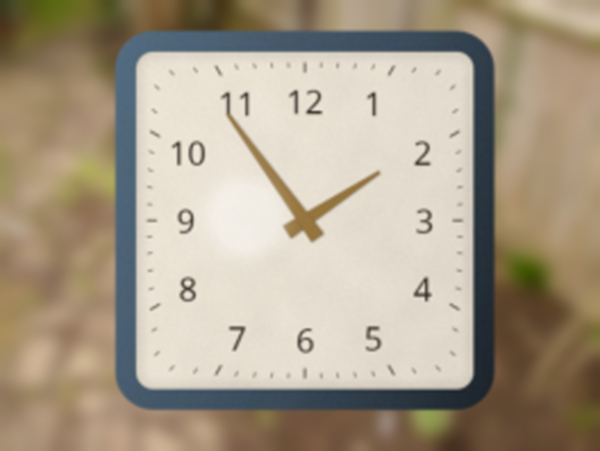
{"hour": 1, "minute": 54}
